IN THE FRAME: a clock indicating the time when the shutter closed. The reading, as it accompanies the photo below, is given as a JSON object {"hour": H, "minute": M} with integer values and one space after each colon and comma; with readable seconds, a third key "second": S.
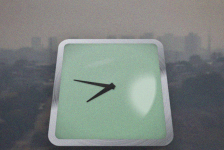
{"hour": 7, "minute": 47}
